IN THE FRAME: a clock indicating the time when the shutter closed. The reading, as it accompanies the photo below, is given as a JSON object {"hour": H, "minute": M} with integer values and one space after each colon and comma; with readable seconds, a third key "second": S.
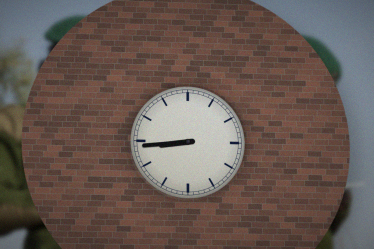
{"hour": 8, "minute": 44}
